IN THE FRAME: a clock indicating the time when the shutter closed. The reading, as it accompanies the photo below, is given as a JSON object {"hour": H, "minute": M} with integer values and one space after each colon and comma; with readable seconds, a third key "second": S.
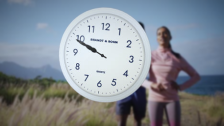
{"hour": 9, "minute": 49}
